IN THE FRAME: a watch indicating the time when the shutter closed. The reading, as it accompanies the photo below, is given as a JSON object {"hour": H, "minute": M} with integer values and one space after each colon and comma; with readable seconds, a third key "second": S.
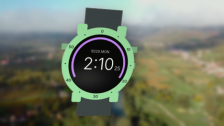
{"hour": 2, "minute": 10}
